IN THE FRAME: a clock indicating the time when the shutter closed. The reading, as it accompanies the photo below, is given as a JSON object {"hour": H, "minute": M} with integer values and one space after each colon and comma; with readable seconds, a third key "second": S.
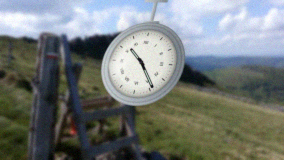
{"hour": 10, "minute": 24}
